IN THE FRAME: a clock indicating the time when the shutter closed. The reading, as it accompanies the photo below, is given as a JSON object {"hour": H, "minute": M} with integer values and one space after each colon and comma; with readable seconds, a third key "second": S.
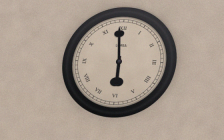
{"hour": 5, "minute": 59}
